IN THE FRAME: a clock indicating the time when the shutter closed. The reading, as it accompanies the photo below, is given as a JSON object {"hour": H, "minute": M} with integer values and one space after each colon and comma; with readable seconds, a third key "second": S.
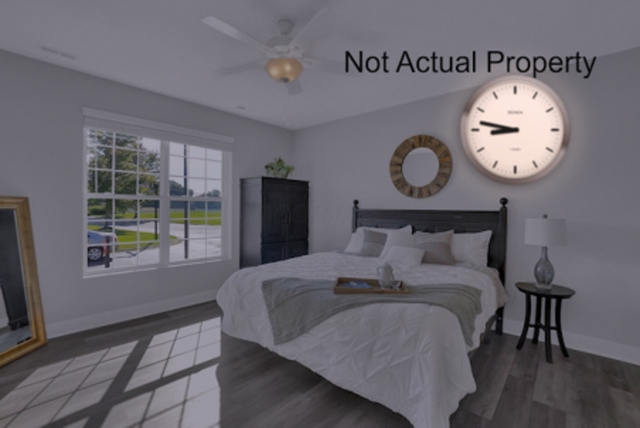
{"hour": 8, "minute": 47}
